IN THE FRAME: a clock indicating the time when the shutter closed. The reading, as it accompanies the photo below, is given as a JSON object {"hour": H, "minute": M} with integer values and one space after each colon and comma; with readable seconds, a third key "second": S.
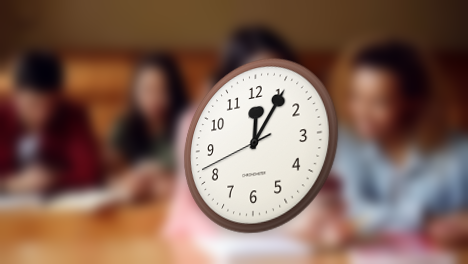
{"hour": 12, "minute": 5, "second": 42}
